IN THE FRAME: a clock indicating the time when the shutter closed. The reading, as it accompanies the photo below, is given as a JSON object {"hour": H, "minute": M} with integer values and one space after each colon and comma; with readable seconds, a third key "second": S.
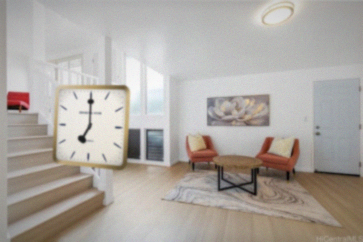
{"hour": 7, "minute": 0}
